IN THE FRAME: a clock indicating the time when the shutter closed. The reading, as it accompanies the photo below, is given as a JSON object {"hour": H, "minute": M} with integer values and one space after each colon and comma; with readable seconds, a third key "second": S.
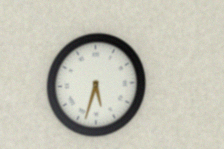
{"hour": 5, "minute": 33}
